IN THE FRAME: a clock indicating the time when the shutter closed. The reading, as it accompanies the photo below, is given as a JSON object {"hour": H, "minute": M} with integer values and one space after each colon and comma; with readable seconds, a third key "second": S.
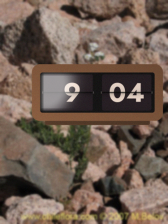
{"hour": 9, "minute": 4}
